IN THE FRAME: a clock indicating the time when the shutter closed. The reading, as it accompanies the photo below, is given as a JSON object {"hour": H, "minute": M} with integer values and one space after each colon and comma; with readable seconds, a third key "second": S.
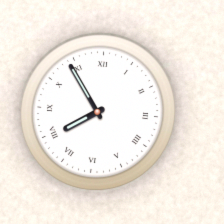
{"hour": 7, "minute": 54}
